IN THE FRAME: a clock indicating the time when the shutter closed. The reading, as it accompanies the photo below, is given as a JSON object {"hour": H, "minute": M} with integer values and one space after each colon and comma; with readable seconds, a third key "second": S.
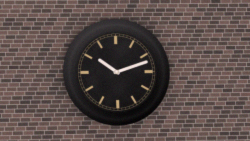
{"hour": 10, "minute": 12}
